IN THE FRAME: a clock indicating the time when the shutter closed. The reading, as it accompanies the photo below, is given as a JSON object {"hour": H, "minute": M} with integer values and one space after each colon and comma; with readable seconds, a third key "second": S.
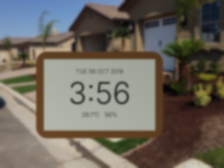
{"hour": 3, "minute": 56}
